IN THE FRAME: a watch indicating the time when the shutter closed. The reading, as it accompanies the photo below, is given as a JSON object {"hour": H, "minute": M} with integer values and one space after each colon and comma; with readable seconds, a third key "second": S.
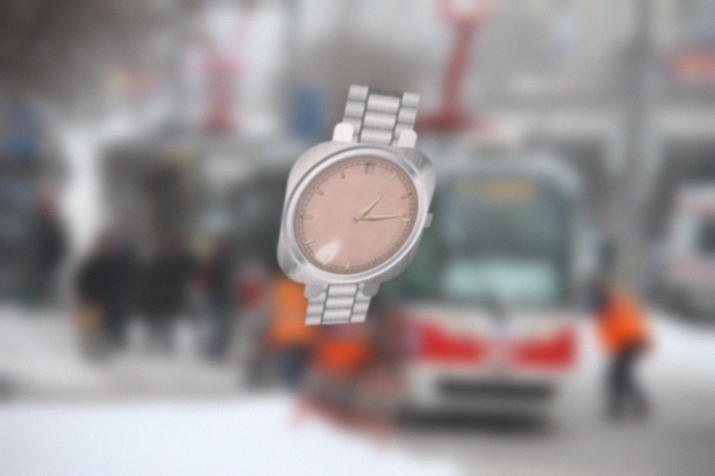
{"hour": 1, "minute": 14}
